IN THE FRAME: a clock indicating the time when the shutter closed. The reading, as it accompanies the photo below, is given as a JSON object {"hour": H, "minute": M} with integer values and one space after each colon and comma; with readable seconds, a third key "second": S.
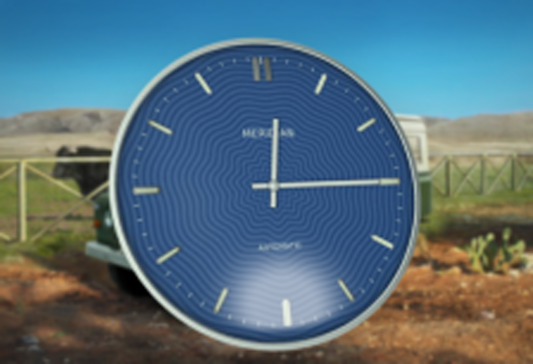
{"hour": 12, "minute": 15}
